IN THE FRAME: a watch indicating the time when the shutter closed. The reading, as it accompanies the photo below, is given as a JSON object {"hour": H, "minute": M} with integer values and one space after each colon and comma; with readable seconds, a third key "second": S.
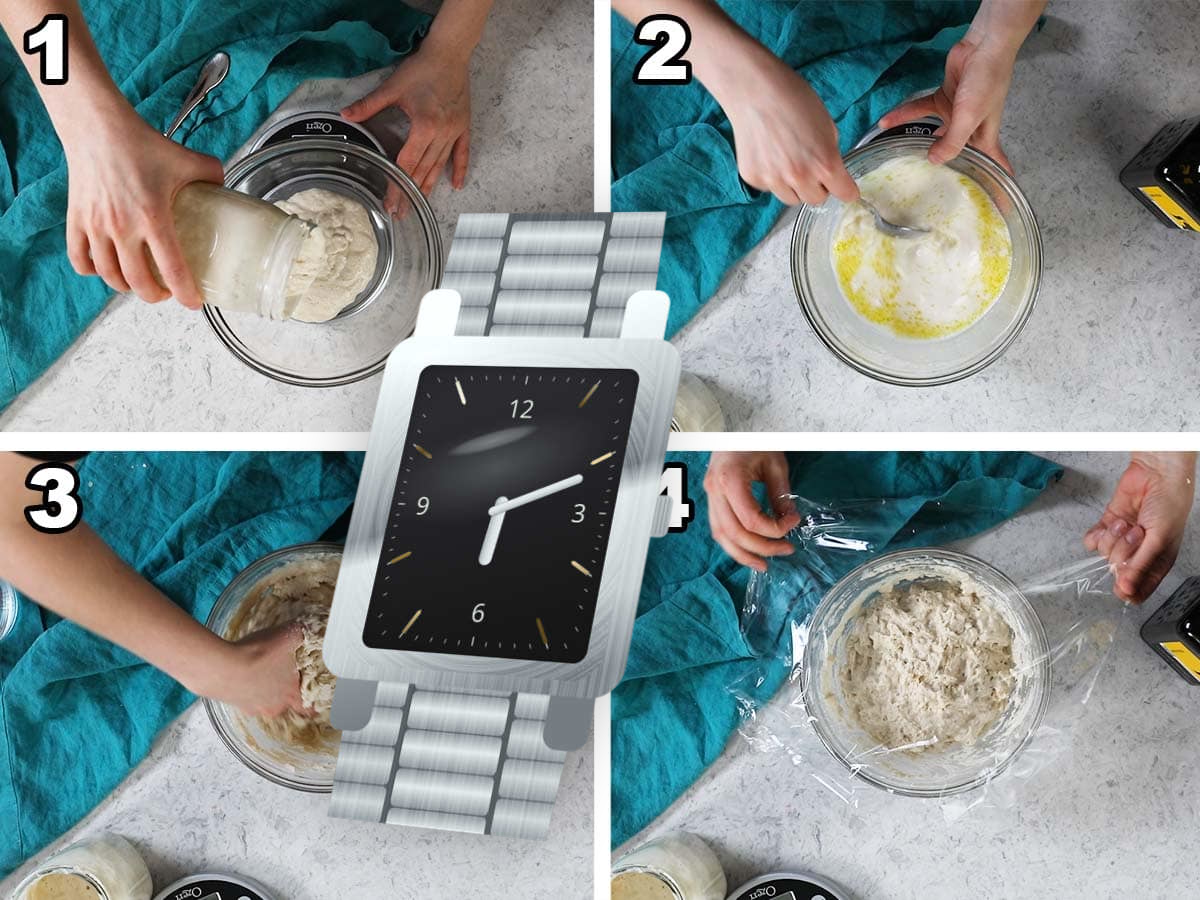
{"hour": 6, "minute": 11}
